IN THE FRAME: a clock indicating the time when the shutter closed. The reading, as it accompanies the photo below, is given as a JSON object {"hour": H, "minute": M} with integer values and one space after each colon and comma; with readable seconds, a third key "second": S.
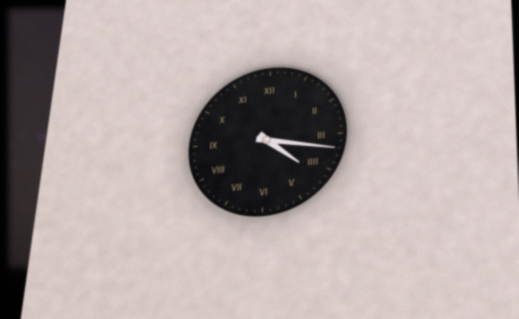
{"hour": 4, "minute": 17}
